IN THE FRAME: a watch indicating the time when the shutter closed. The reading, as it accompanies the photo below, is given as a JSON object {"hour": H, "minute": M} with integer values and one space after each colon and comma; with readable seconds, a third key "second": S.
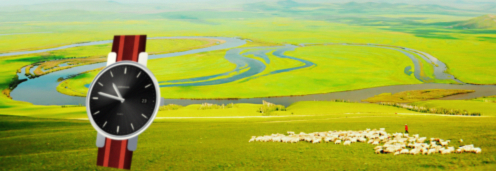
{"hour": 10, "minute": 47}
